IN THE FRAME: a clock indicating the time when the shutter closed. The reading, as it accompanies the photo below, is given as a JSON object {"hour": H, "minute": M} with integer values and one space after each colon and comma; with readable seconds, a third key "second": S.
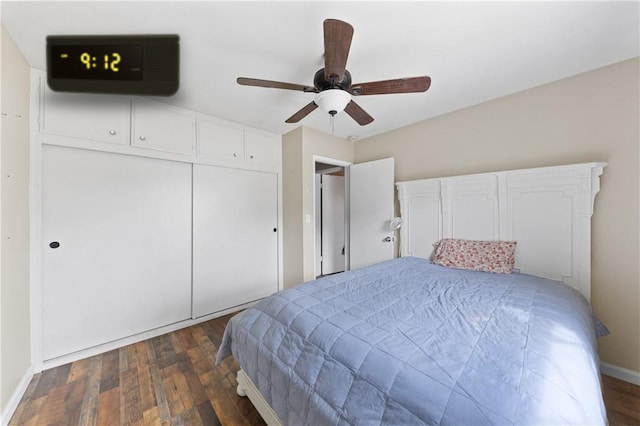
{"hour": 9, "minute": 12}
